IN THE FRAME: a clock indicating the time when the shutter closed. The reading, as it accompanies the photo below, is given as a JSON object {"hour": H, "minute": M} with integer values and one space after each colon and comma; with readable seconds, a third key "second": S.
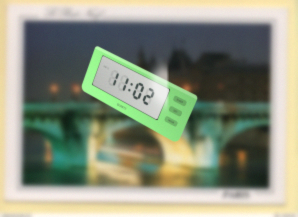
{"hour": 11, "minute": 2}
